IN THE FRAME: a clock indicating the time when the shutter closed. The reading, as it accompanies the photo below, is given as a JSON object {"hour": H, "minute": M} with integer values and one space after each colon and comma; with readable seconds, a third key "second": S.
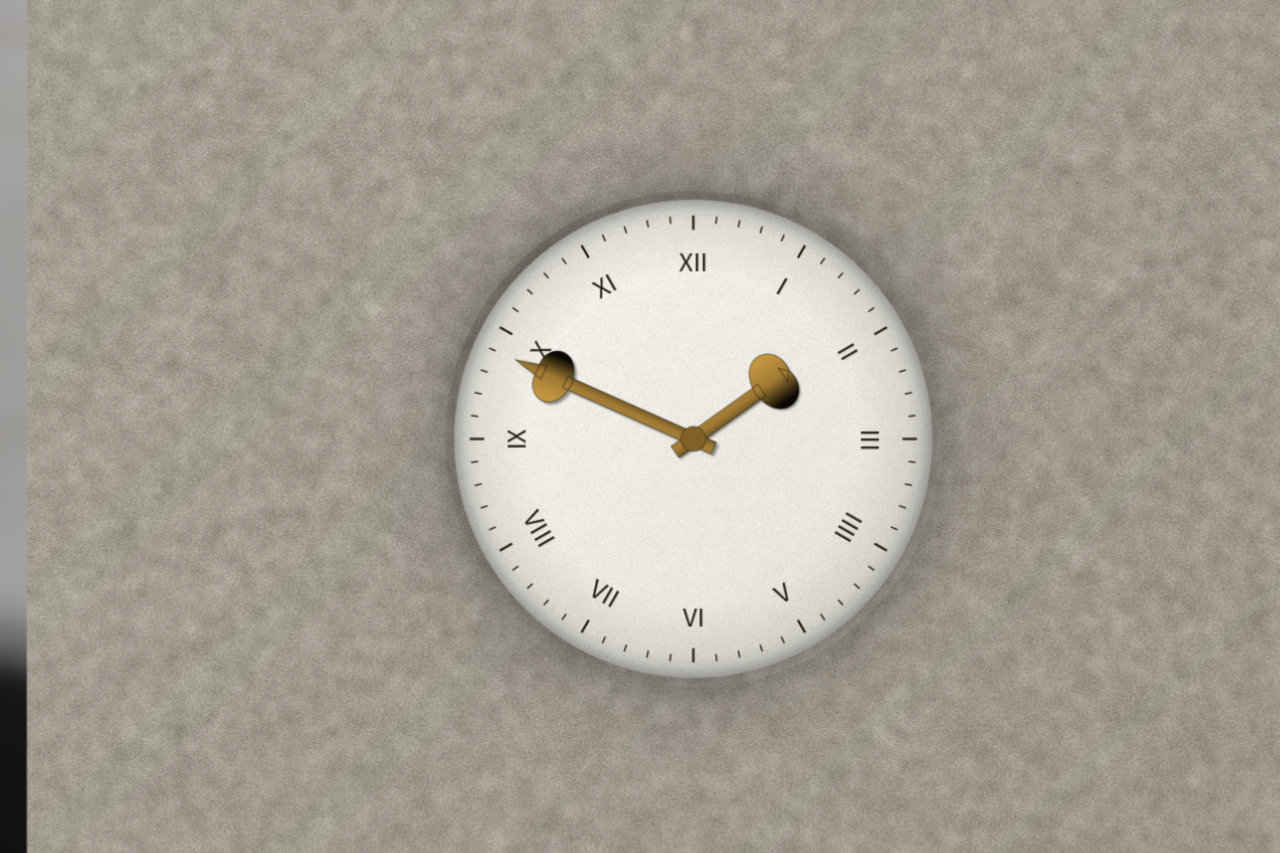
{"hour": 1, "minute": 49}
